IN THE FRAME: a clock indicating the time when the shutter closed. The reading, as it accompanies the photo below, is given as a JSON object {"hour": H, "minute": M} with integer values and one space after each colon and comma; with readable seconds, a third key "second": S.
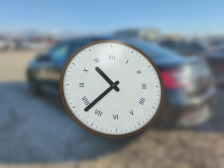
{"hour": 10, "minute": 38}
